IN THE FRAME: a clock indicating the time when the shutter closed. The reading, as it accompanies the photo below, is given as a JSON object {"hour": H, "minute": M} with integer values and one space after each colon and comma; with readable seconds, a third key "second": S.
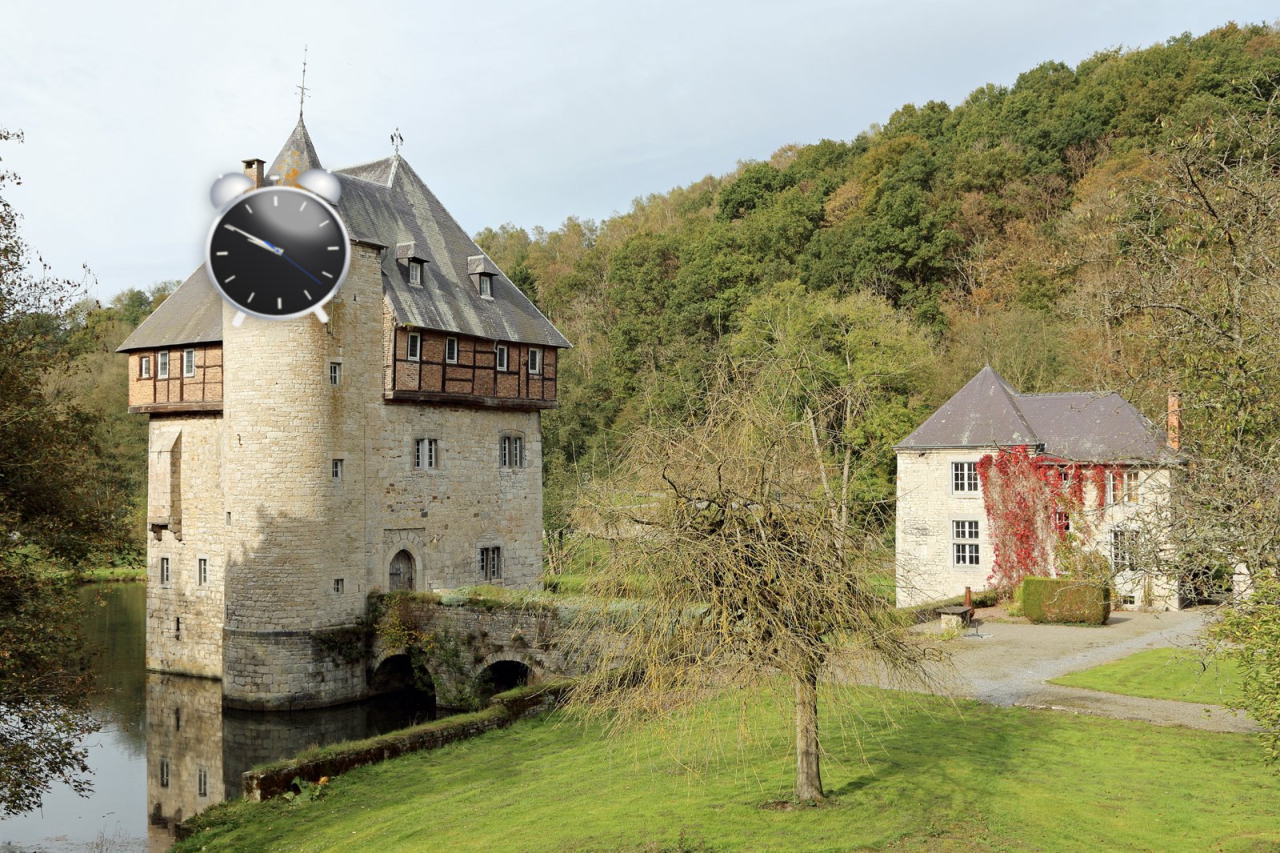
{"hour": 9, "minute": 50, "second": 22}
